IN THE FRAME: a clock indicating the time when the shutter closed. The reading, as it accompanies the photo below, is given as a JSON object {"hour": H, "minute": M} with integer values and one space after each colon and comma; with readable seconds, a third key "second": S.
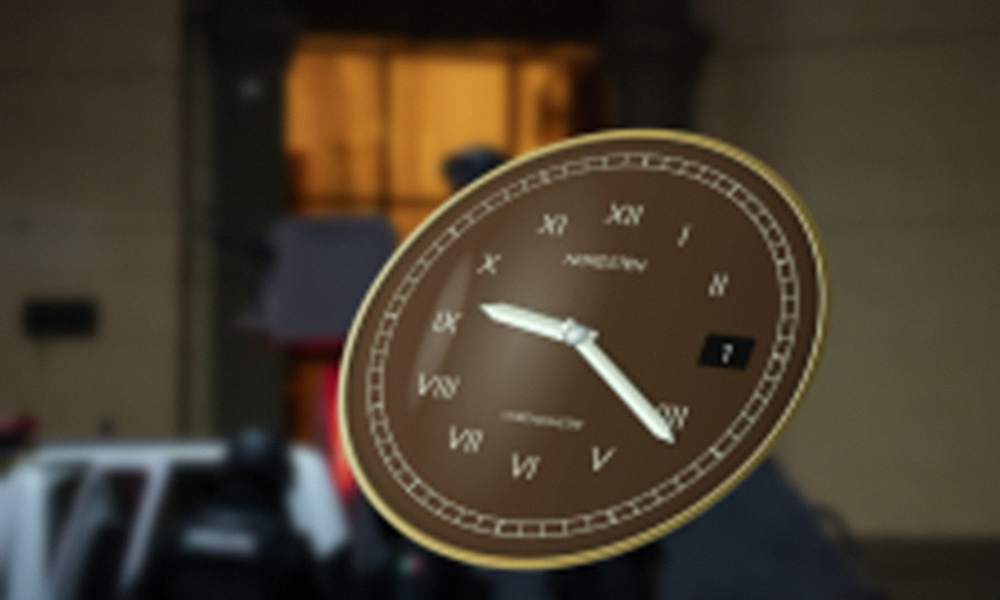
{"hour": 9, "minute": 21}
